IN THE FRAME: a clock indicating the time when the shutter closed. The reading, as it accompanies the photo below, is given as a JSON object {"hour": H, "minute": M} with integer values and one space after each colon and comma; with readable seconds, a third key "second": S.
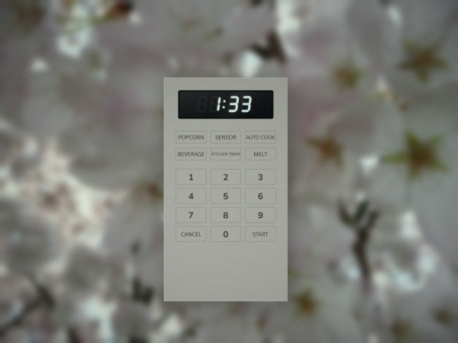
{"hour": 1, "minute": 33}
